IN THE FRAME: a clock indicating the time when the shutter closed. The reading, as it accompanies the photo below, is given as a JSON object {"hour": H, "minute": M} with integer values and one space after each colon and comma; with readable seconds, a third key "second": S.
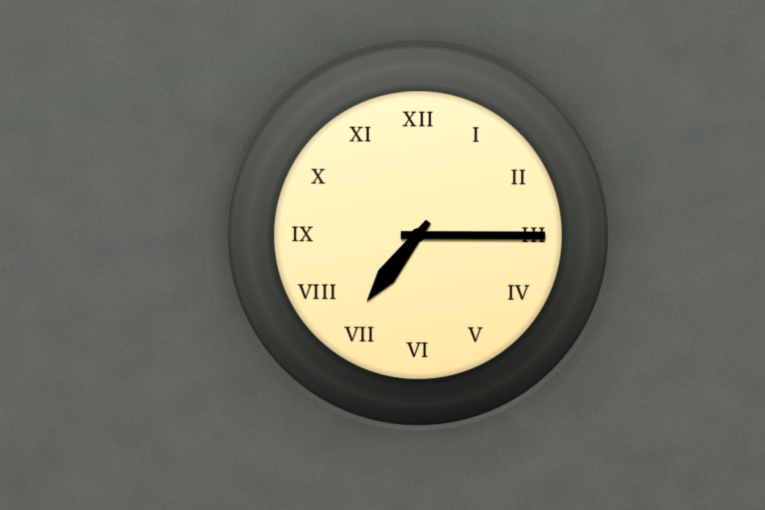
{"hour": 7, "minute": 15}
